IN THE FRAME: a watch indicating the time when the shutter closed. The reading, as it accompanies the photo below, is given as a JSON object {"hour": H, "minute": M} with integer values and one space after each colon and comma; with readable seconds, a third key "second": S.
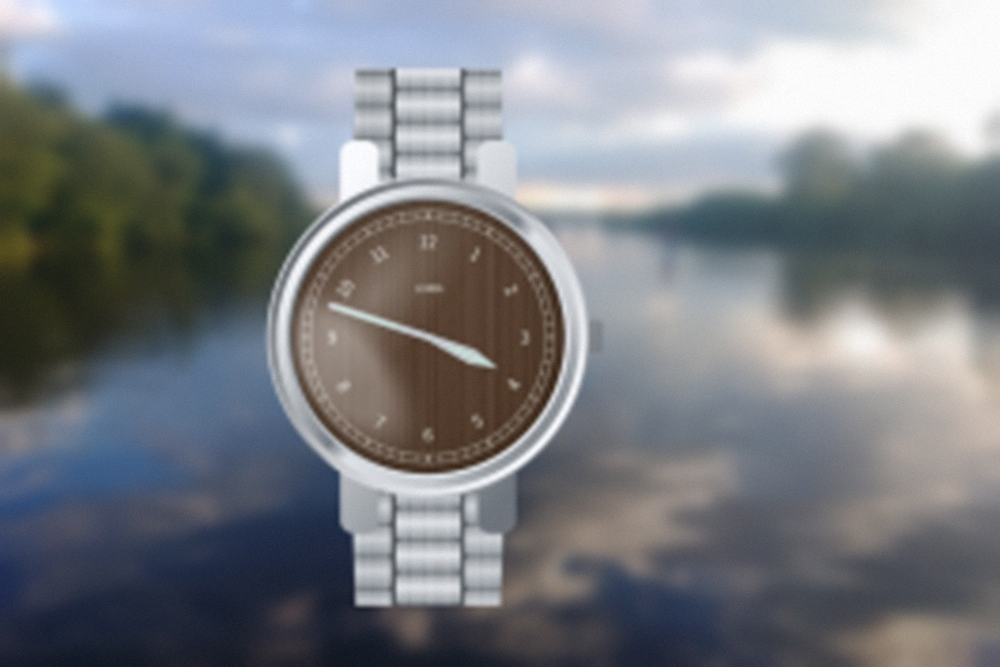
{"hour": 3, "minute": 48}
